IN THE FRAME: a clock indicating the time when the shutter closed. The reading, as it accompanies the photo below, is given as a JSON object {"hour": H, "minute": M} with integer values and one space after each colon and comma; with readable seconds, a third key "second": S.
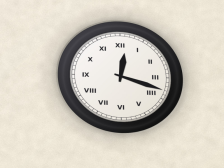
{"hour": 12, "minute": 18}
